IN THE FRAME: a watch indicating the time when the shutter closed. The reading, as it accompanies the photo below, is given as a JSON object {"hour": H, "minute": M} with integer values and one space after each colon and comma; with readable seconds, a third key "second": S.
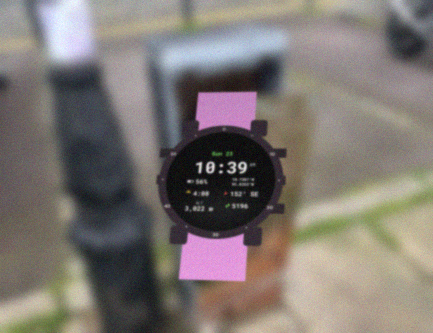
{"hour": 10, "minute": 39}
